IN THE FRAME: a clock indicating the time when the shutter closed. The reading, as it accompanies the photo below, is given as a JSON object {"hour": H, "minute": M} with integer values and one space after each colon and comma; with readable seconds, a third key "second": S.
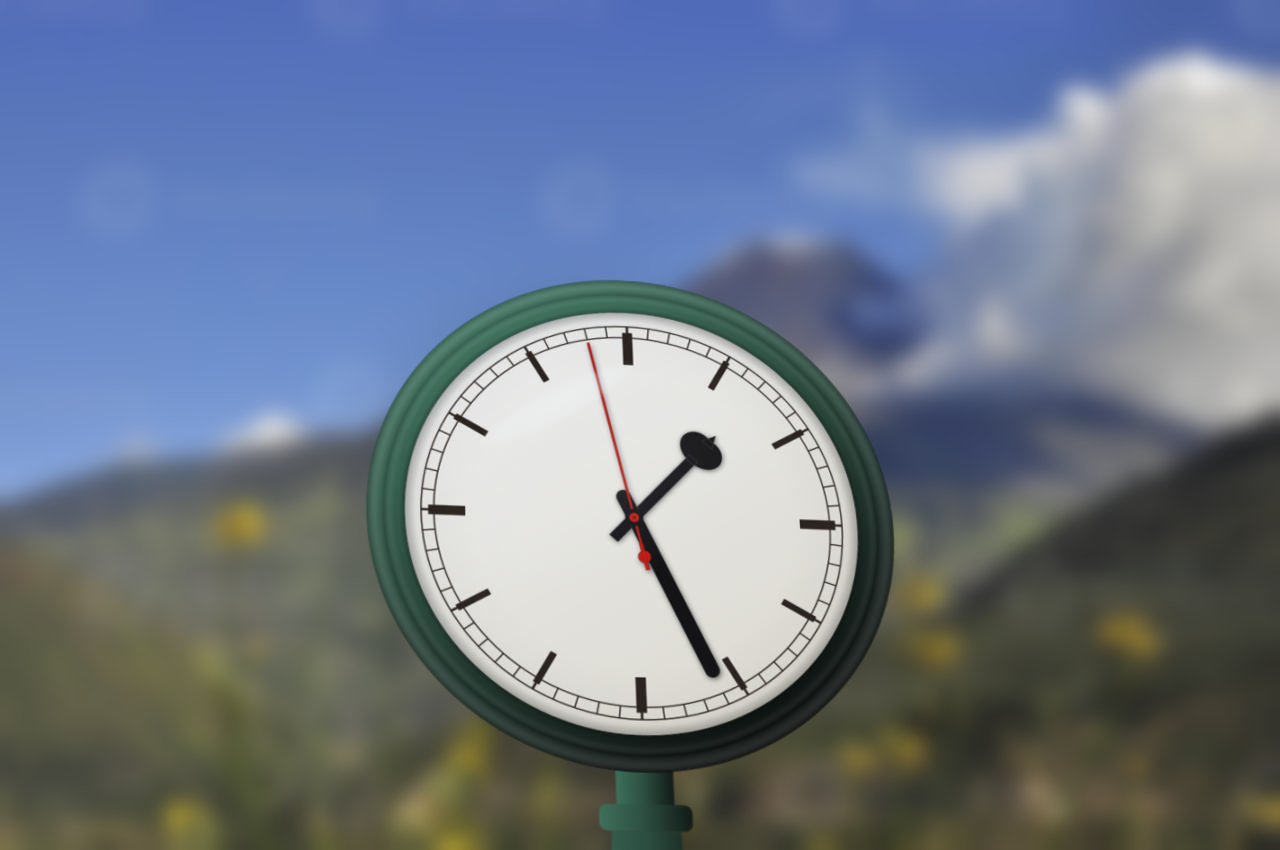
{"hour": 1, "minute": 25, "second": 58}
